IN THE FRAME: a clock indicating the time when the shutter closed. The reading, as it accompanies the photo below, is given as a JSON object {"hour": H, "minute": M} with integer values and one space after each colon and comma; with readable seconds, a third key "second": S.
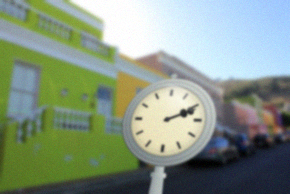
{"hour": 2, "minute": 11}
